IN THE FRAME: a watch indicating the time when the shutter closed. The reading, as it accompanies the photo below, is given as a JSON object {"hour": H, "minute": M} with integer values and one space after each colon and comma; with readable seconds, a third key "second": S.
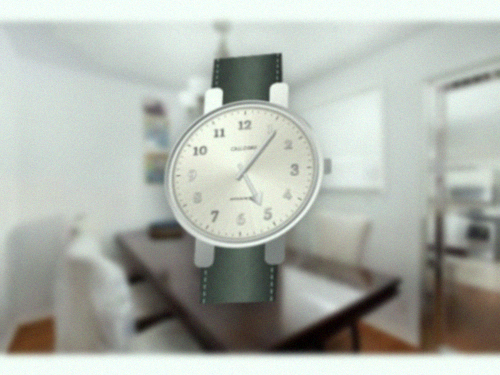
{"hour": 5, "minute": 6}
